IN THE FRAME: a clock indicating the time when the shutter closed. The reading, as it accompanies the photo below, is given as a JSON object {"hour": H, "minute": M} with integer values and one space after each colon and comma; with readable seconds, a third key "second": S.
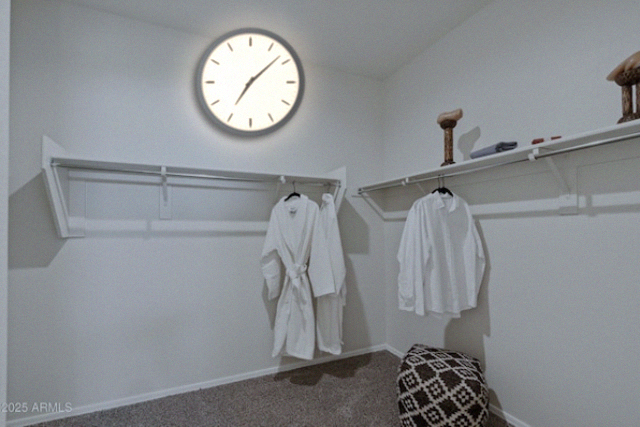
{"hour": 7, "minute": 8}
